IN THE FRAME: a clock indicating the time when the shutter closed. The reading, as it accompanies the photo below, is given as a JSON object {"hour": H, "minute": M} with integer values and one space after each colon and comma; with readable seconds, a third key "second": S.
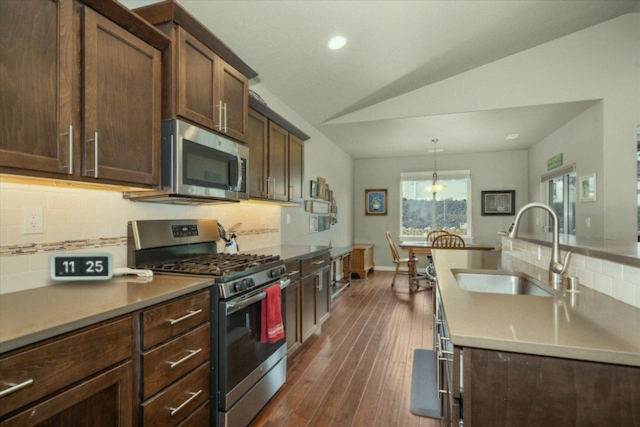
{"hour": 11, "minute": 25}
